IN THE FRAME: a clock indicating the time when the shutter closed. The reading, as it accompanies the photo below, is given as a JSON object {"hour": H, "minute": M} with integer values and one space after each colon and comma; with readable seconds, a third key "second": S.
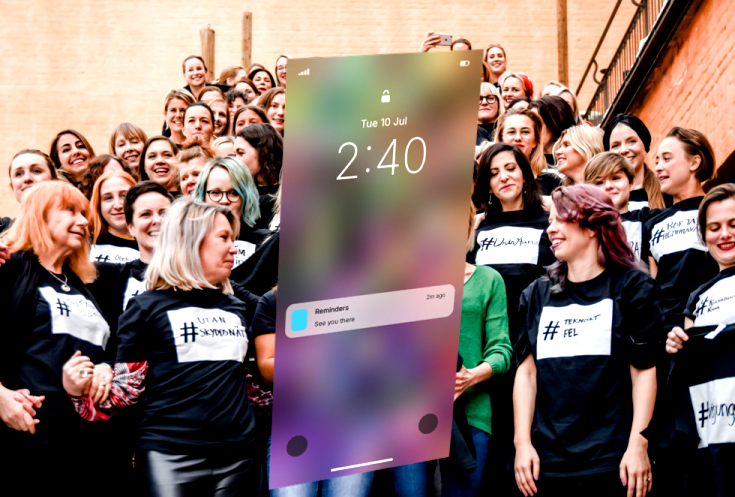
{"hour": 2, "minute": 40}
